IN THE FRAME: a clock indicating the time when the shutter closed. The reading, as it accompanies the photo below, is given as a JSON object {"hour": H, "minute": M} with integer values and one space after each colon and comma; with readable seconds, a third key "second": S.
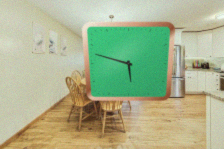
{"hour": 5, "minute": 48}
